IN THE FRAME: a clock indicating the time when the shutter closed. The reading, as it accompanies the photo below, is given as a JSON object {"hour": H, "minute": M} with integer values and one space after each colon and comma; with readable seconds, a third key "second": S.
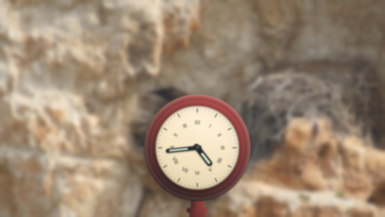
{"hour": 4, "minute": 44}
